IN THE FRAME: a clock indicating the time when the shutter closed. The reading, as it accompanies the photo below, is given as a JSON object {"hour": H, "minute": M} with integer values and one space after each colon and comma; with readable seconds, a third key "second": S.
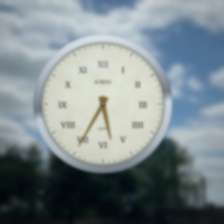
{"hour": 5, "minute": 35}
